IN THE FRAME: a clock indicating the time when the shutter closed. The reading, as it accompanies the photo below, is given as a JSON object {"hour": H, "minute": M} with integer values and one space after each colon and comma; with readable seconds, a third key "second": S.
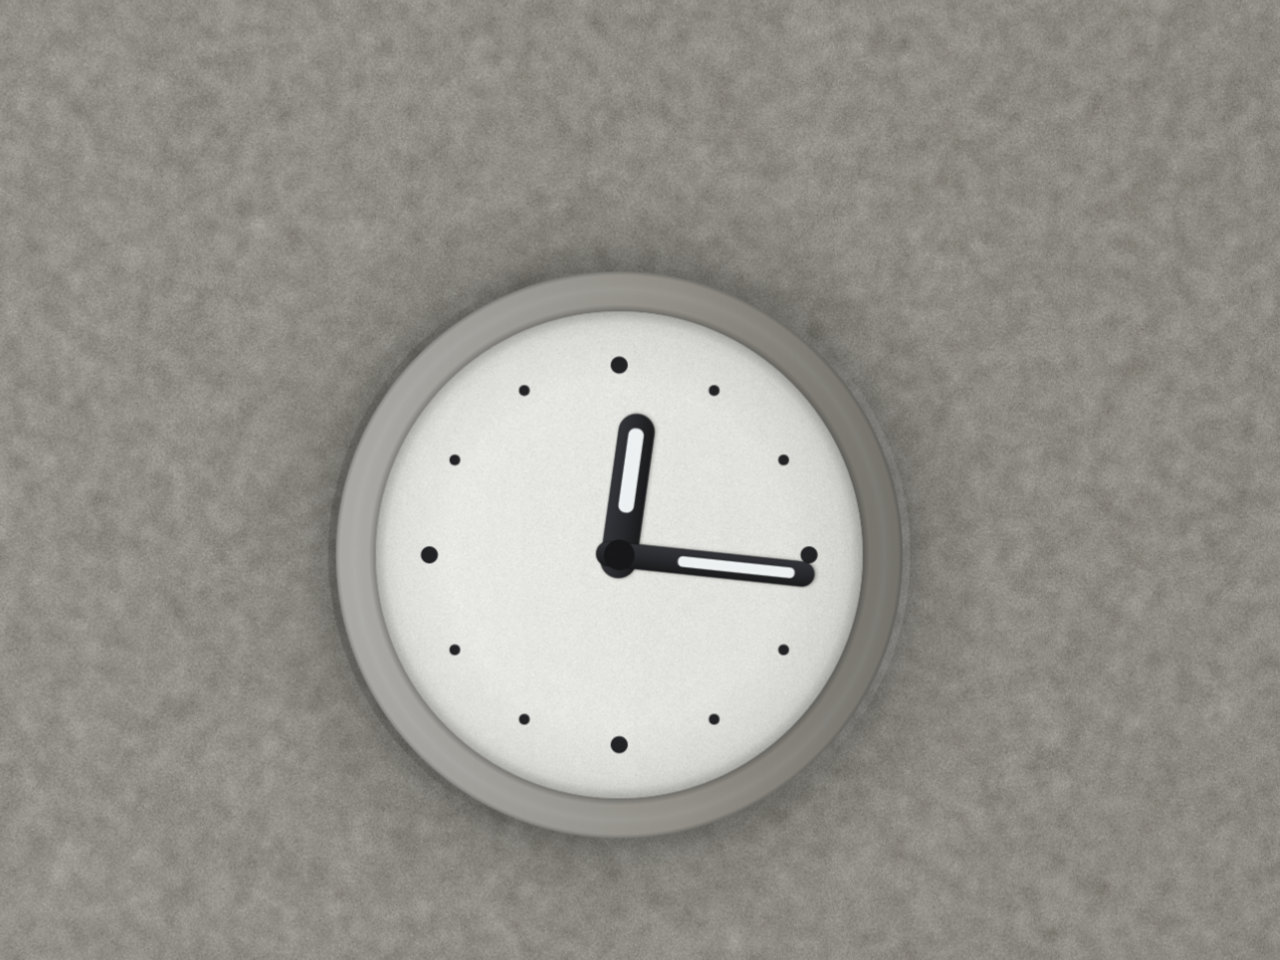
{"hour": 12, "minute": 16}
